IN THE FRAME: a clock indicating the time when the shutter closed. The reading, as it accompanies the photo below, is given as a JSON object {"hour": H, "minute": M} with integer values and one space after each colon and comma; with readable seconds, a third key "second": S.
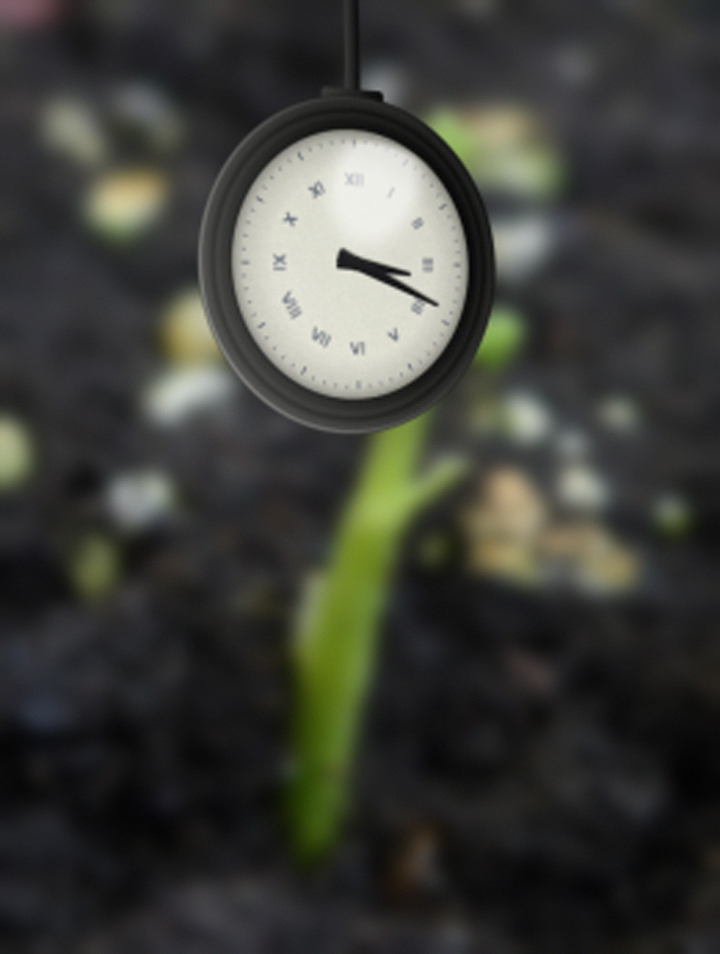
{"hour": 3, "minute": 19}
